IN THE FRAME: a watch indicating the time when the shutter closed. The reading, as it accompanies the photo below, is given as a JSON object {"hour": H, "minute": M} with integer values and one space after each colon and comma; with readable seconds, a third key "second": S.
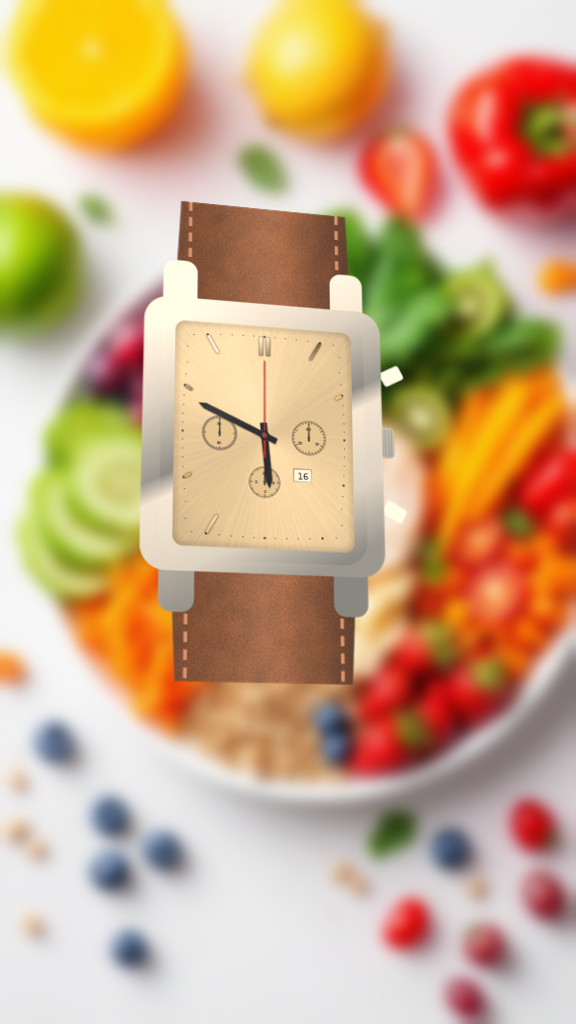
{"hour": 5, "minute": 49}
